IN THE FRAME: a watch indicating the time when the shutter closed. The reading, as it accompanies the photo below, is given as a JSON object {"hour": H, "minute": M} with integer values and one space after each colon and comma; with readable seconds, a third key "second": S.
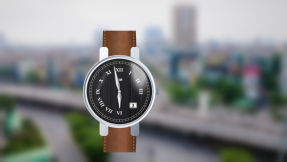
{"hour": 5, "minute": 58}
